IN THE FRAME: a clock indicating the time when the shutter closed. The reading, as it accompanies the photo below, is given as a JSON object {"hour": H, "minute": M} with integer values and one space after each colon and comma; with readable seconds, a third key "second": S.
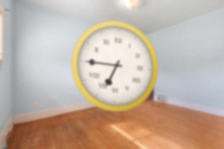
{"hour": 6, "minute": 45}
